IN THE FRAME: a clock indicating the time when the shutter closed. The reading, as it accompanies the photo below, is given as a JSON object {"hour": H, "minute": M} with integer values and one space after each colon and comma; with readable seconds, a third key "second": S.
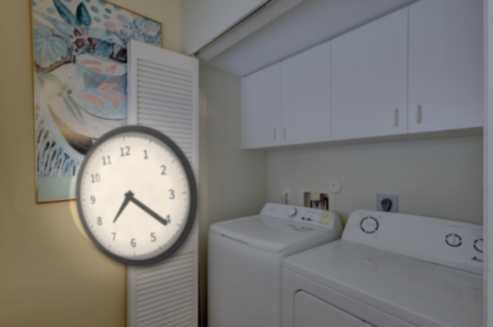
{"hour": 7, "minute": 21}
